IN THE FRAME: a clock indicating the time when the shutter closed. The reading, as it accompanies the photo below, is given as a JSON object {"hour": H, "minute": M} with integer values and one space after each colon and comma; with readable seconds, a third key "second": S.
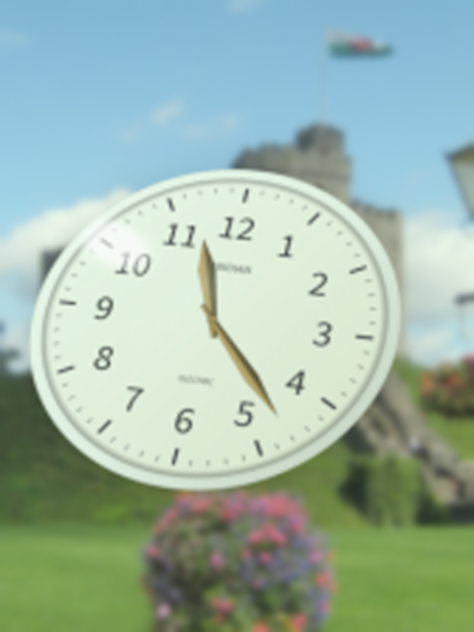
{"hour": 11, "minute": 23}
